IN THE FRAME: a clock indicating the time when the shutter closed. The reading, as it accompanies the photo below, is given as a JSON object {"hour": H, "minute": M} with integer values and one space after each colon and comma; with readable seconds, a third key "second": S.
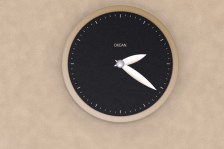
{"hour": 2, "minute": 21}
